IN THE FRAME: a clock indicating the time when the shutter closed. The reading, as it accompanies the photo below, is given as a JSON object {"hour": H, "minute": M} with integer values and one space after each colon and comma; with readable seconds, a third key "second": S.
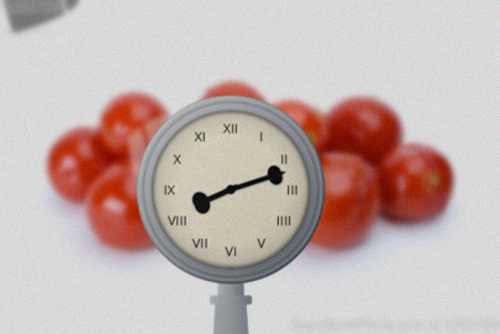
{"hour": 8, "minute": 12}
